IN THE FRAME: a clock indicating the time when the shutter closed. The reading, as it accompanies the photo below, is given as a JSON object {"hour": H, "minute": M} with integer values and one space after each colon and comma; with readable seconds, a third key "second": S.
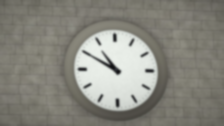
{"hour": 10, "minute": 50}
